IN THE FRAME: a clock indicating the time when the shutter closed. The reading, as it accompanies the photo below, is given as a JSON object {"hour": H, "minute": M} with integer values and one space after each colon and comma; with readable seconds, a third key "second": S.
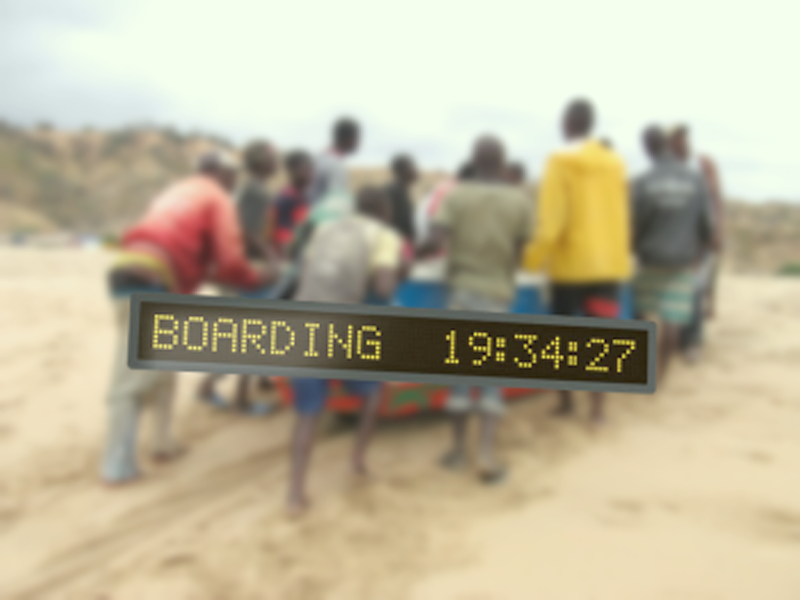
{"hour": 19, "minute": 34, "second": 27}
